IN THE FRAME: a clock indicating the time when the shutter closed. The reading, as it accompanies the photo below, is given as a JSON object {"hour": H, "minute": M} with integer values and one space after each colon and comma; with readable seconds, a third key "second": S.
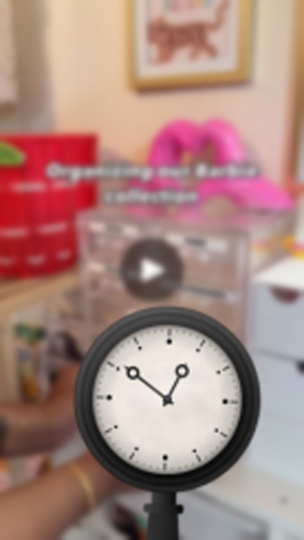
{"hour": 12, "minute": 51}
